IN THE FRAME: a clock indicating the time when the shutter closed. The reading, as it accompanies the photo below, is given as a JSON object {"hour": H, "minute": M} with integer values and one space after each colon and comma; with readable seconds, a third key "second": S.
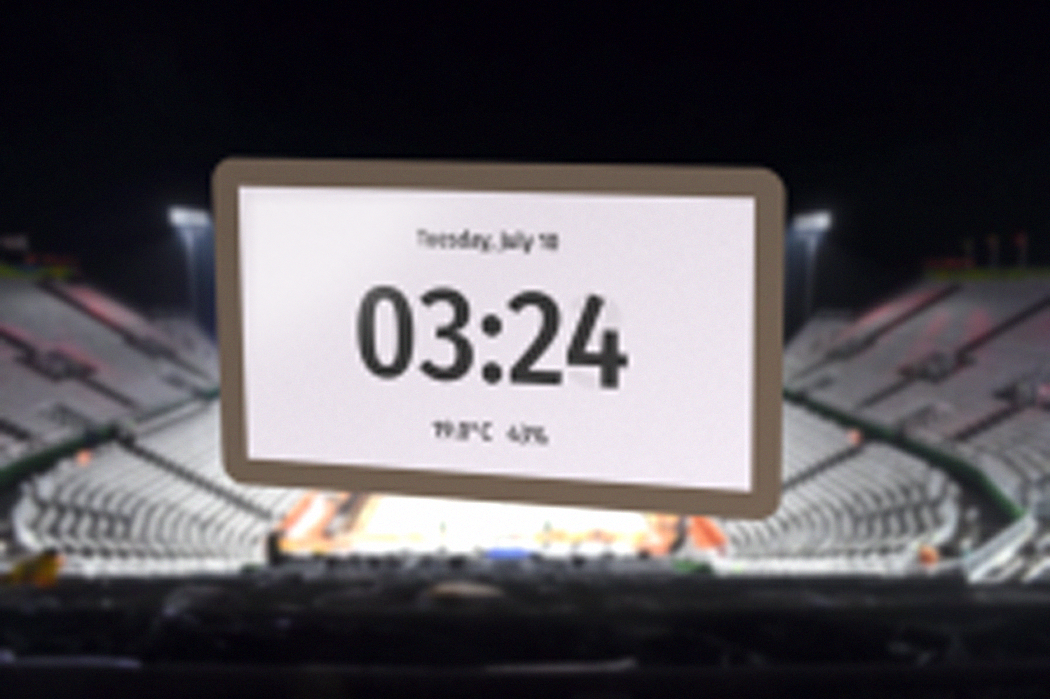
{"hour": 3, "minute": 24}
